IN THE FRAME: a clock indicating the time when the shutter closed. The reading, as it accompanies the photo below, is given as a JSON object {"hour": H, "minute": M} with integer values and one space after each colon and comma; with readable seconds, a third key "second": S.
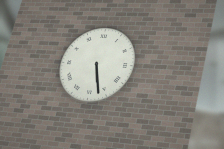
{"hour": 5, "minute": 27}
